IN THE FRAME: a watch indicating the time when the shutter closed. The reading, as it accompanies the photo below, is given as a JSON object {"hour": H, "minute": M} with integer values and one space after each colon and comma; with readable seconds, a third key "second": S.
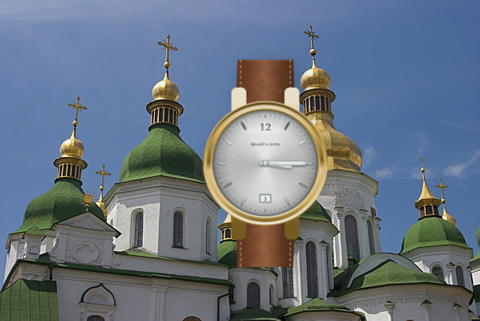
{"hour": 3, "minute": 15}
